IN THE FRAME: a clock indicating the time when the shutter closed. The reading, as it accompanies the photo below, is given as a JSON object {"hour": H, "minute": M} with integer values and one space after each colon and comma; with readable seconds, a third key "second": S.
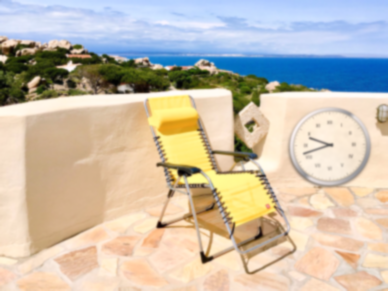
{"hour": 9, "minute": 42}
